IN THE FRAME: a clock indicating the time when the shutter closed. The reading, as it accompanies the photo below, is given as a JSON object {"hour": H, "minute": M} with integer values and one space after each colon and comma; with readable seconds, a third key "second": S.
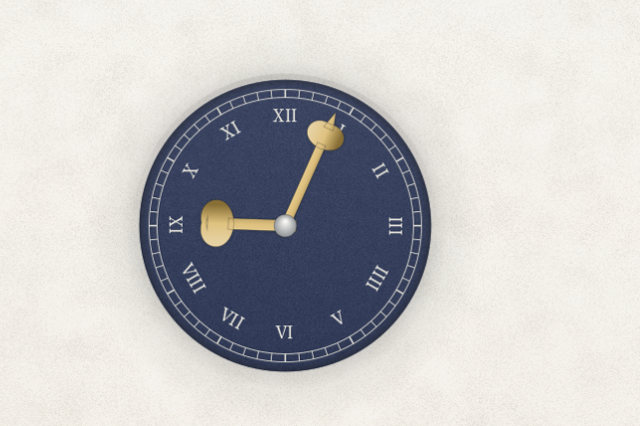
{"hour": 9, "minute": 4}
